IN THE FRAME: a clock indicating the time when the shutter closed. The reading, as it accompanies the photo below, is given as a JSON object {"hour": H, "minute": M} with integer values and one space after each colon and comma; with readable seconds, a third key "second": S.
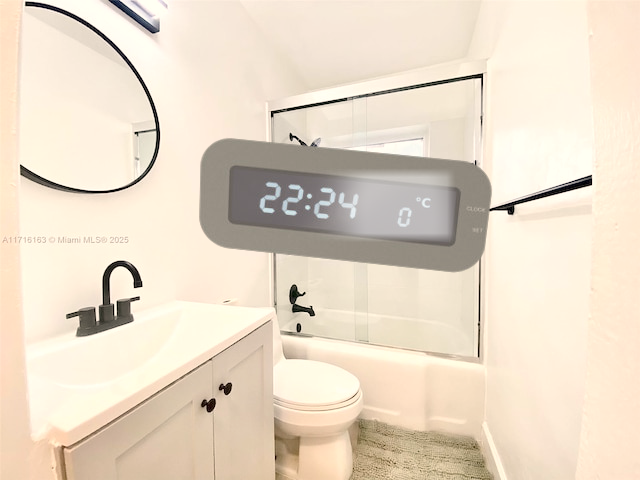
{"hour": 22, "minute": 24}
